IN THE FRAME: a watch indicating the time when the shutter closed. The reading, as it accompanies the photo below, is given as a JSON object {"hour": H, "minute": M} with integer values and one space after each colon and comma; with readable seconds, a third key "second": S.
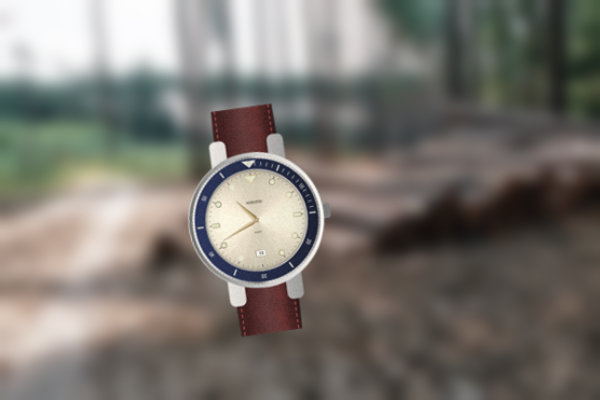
{"hour": 10, "minute": 41}
